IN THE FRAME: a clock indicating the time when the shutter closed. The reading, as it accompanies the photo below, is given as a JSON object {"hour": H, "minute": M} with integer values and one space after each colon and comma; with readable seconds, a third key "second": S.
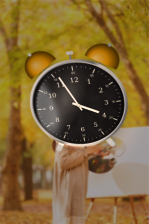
{"hour": 3, "minute": 56}
